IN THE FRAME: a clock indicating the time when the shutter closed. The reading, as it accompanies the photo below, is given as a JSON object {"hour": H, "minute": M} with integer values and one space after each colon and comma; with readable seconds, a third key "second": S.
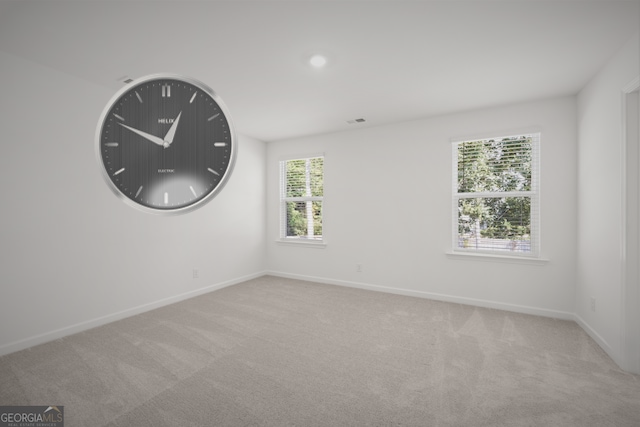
{"hour": 12, "minute": 49}
